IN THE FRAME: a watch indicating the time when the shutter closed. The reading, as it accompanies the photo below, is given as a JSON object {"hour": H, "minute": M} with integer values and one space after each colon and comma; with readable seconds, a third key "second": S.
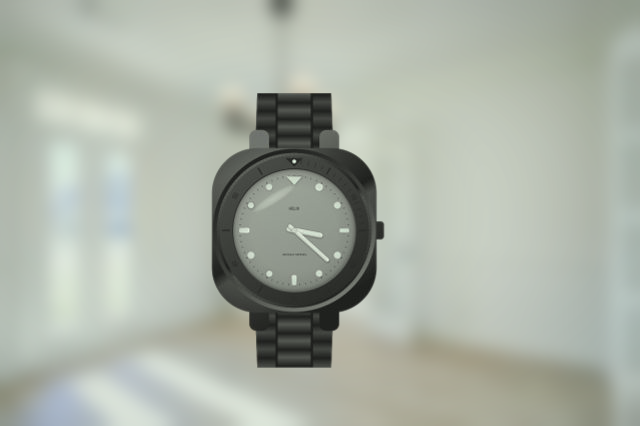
{"hour": 3, "minute": 22}
